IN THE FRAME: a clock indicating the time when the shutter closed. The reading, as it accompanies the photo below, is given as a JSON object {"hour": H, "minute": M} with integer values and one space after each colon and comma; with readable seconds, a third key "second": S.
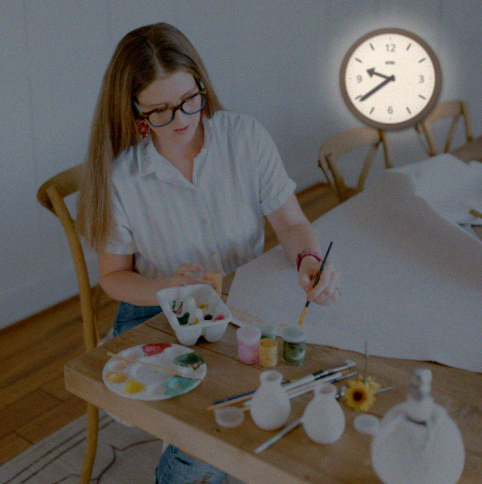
{"hour": 9, "minute": 39}
